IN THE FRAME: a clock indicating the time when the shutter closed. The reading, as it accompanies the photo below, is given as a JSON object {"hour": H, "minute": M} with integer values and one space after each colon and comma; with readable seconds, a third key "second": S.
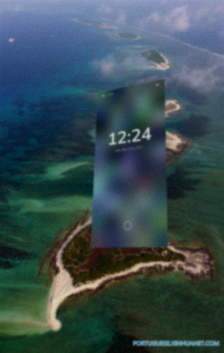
{"hour": 12, "minute": 24}
